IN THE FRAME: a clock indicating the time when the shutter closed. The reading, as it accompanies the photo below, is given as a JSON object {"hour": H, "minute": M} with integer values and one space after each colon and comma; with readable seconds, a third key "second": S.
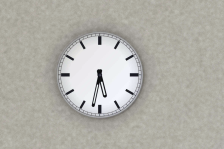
{"hour": 5, "minute": 32}
